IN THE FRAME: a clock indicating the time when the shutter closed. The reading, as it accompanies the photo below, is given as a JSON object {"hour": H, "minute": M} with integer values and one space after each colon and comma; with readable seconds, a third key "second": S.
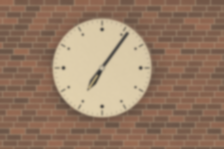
{"hour": 7, "minute": 6}
